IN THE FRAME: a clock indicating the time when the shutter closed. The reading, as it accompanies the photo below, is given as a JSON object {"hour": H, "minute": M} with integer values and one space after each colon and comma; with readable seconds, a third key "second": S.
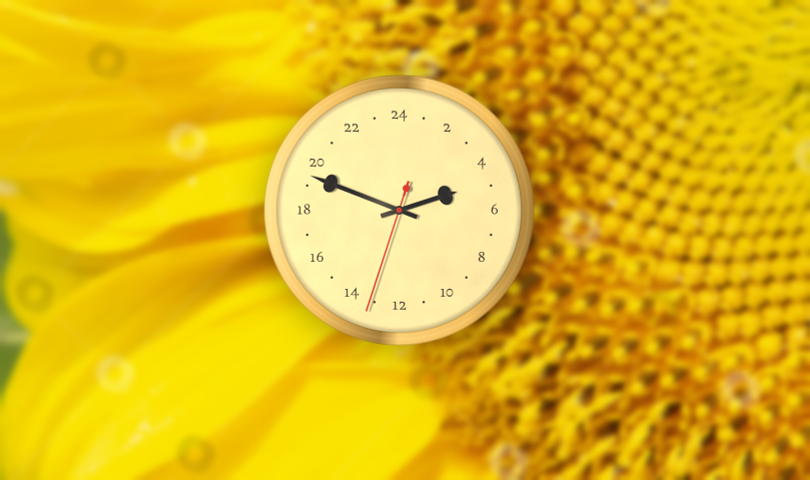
{"hour": 4, "minute": 48, "second": 33}
